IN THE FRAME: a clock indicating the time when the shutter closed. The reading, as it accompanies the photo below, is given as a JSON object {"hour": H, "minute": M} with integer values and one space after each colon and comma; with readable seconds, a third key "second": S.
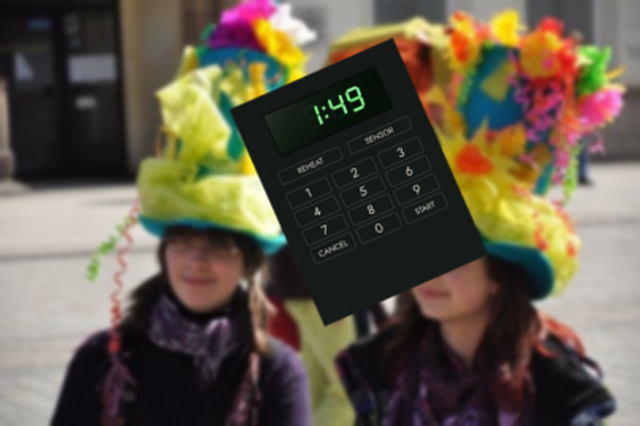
{"hour": 1, "minute": 49}
